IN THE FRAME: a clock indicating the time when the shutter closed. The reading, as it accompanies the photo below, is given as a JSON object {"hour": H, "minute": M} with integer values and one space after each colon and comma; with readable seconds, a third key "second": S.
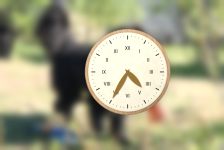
{"hour": 4, "minute": 35}
